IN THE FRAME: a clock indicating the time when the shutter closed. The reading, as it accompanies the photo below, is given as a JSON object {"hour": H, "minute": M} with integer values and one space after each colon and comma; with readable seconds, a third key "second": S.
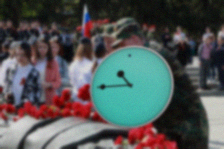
{"hour": 10, "minute": 45}
